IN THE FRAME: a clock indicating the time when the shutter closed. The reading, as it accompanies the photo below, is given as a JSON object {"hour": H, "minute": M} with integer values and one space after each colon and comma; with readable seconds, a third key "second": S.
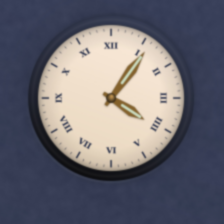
{"hour": 4, "minute": 6}
